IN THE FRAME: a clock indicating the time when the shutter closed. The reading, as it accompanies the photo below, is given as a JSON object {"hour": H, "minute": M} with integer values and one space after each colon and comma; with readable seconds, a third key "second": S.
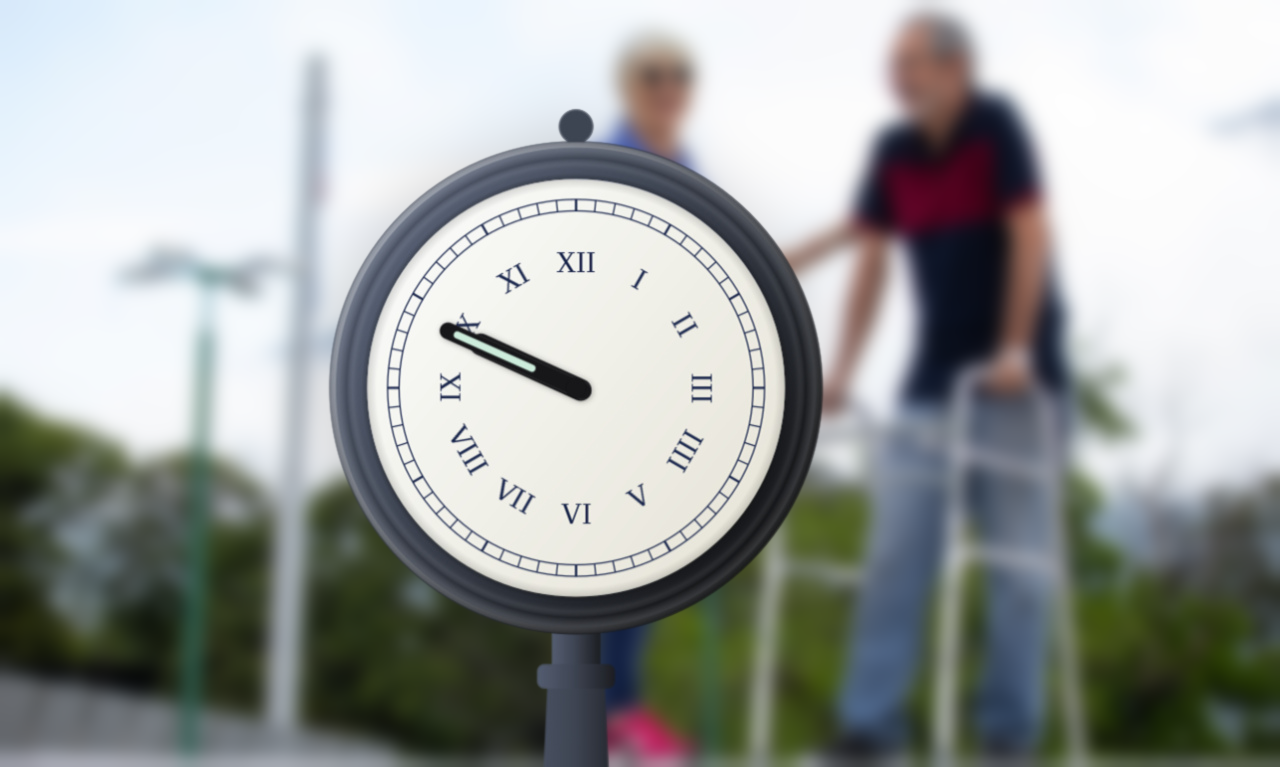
{"hour": 9, "minute": 49}
